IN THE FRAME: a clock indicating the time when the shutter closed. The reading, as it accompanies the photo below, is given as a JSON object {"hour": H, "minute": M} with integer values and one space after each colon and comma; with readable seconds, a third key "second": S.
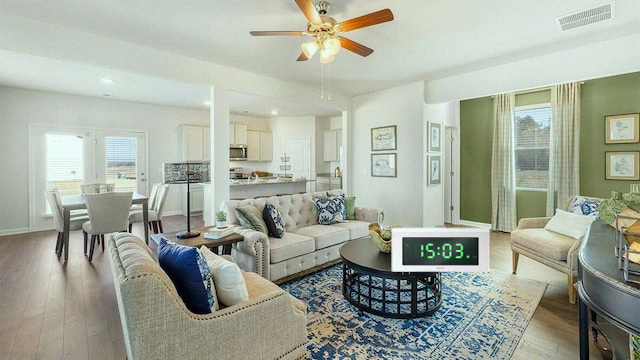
{"hour": 15, "minute": 3}
